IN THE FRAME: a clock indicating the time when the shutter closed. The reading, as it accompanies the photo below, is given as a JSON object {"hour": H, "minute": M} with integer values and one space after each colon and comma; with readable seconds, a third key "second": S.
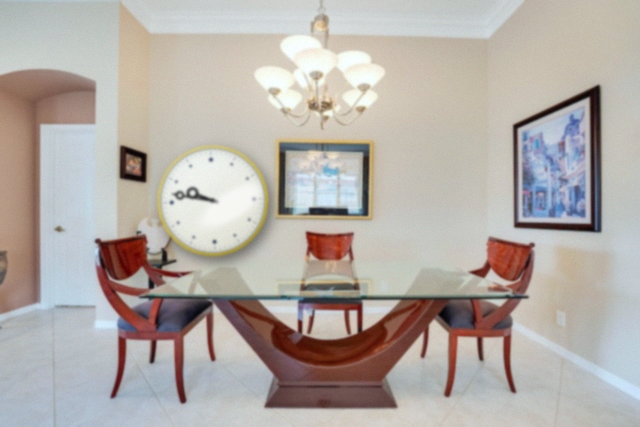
{"hour": 9, "minute": 47}
